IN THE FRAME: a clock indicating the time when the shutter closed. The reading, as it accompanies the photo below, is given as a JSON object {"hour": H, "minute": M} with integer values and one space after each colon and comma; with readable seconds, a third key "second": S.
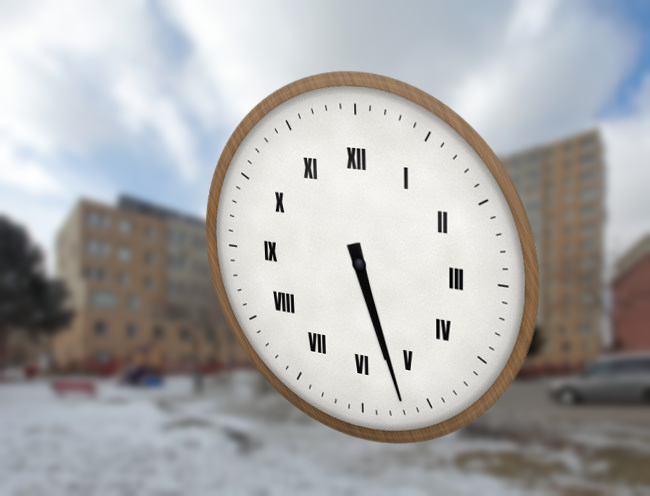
{"hour": 5, "minute": 27}
